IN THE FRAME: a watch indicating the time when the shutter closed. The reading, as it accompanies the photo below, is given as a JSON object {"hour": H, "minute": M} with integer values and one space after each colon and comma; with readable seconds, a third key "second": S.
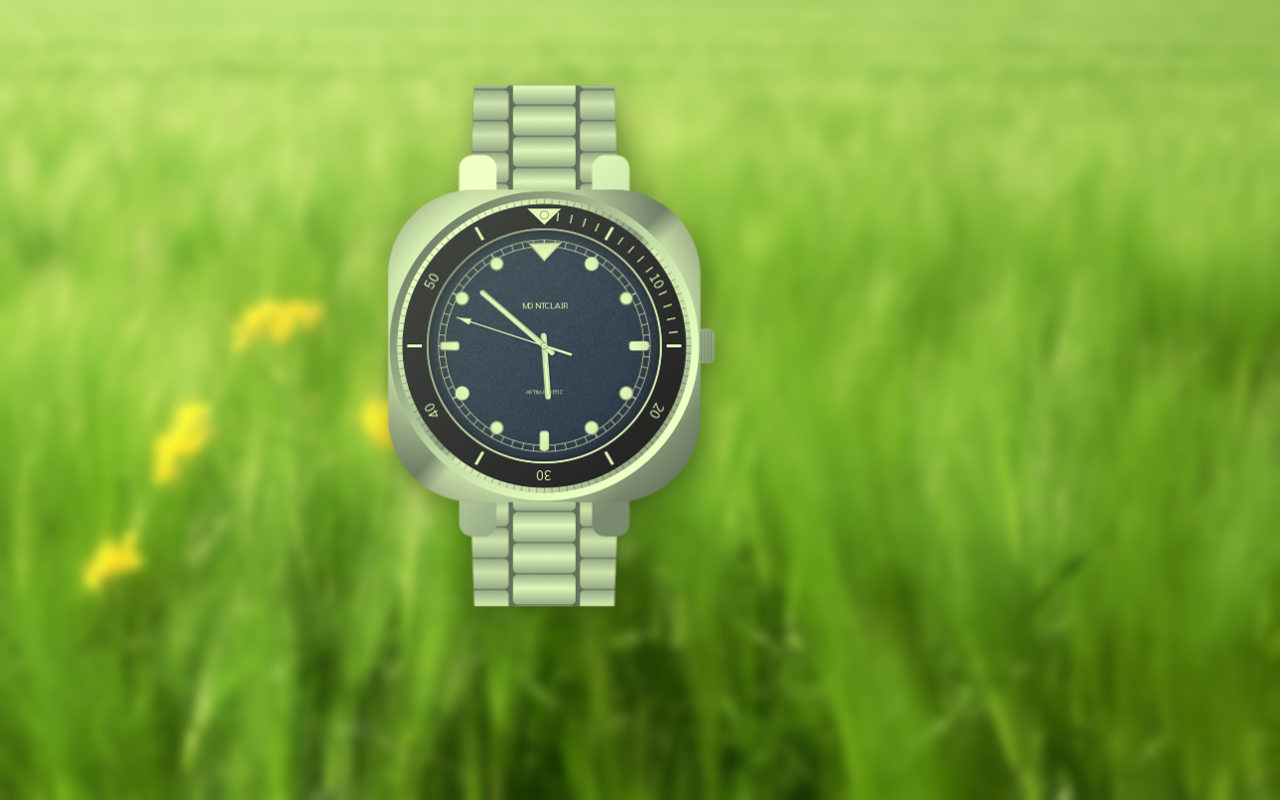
{"hour": 5, "minute": 51, "second": 48}
